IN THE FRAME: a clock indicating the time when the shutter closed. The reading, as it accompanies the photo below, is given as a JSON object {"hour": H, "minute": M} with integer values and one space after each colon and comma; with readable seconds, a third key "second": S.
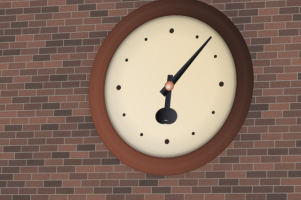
{"hour": 6, "minute": 7}
